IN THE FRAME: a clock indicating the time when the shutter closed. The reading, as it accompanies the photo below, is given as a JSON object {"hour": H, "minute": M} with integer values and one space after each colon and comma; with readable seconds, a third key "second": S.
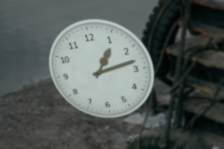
{"hour": 1, "minute": 13}
